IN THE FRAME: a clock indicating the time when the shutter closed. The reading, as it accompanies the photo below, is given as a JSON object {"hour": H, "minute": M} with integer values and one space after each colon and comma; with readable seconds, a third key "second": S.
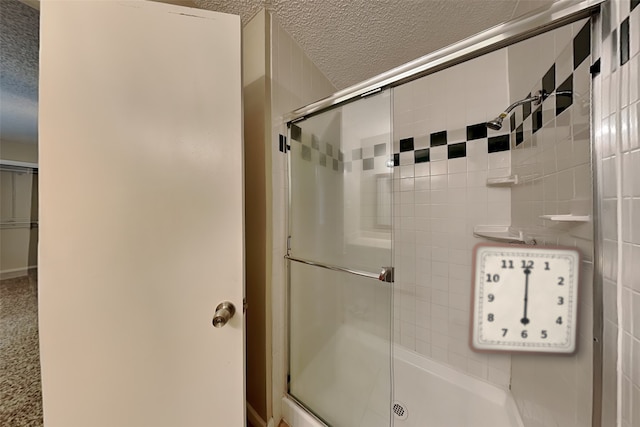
{"hour": 6, "minute": 0}
